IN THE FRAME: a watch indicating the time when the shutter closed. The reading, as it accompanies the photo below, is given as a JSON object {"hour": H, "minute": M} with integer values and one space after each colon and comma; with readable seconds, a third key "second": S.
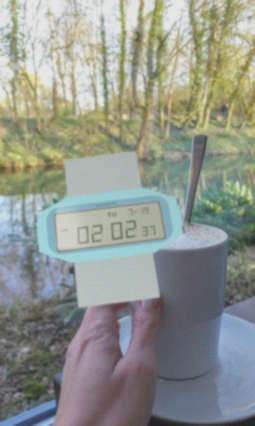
{"hour": 2, "minute": 2}
